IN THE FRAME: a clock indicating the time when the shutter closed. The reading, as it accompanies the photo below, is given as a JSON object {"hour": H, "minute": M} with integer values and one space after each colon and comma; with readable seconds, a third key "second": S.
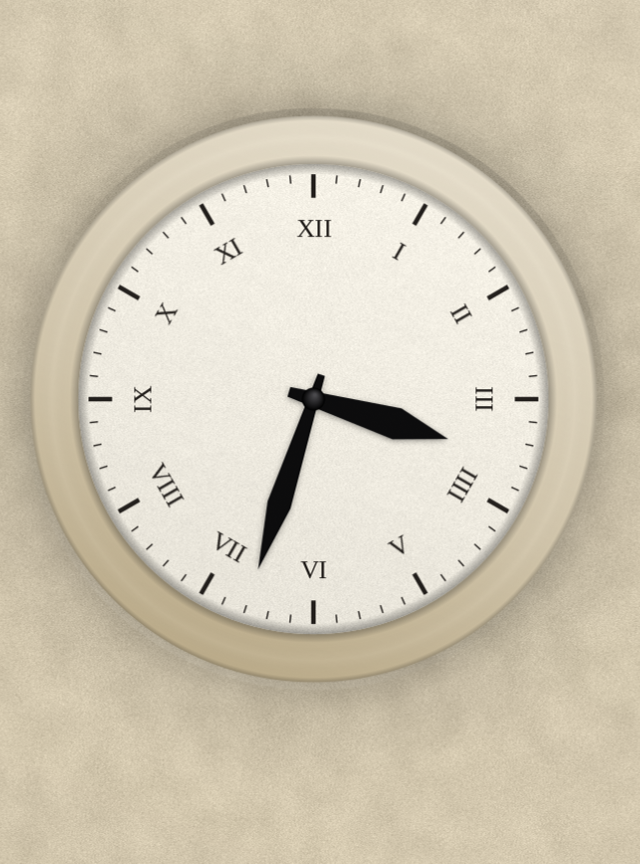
{"hour": 3, "minute": 33}
